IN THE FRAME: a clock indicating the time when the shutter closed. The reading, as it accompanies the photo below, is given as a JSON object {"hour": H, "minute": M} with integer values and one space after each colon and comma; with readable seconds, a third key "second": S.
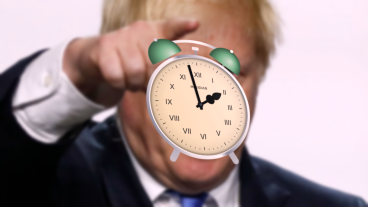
{"hour": 1, "minute": 58}
